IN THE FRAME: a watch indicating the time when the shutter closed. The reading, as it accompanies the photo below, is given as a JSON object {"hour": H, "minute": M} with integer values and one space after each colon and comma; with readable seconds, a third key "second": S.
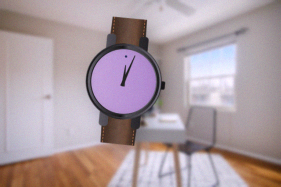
{"hour": 12, "minute": 3}
